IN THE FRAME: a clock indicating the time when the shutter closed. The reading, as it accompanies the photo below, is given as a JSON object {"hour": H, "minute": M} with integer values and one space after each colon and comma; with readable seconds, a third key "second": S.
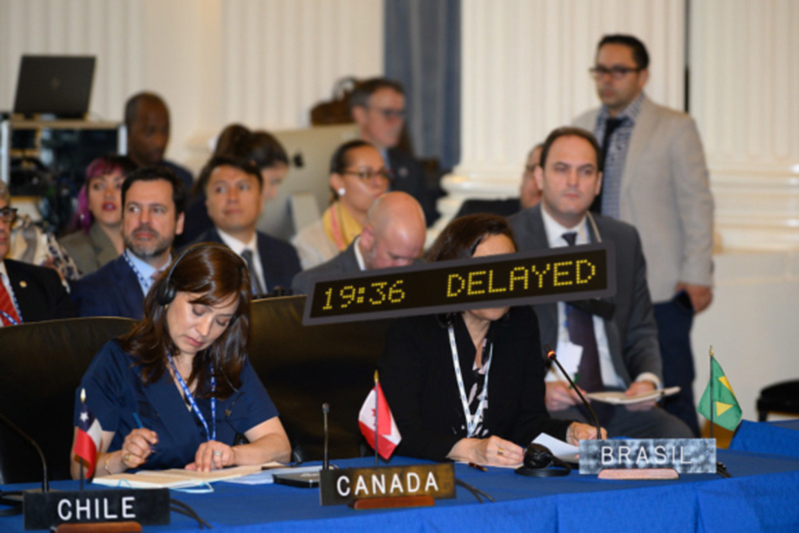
{"hour": 19, "minute": 36}
